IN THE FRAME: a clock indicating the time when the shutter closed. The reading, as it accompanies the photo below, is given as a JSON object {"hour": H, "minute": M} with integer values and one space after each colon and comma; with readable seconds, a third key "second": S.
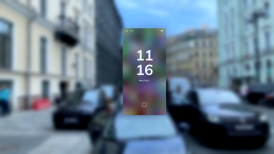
{"hour": 11, "minute": 16}
